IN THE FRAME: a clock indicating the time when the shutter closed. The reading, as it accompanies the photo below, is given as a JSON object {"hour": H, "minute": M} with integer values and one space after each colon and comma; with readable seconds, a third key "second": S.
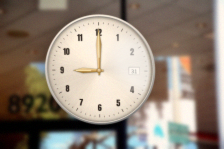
{"hour": 9, "minute": 0}
